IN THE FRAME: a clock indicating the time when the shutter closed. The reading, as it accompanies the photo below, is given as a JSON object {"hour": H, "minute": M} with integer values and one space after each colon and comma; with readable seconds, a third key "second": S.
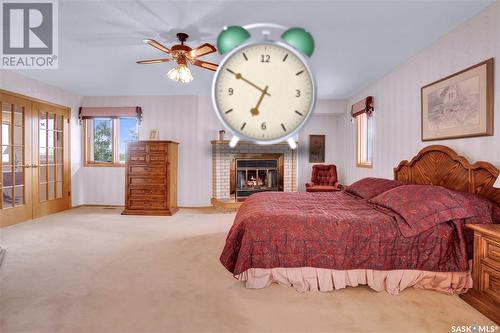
{"hour": 6, "minute": 50}
